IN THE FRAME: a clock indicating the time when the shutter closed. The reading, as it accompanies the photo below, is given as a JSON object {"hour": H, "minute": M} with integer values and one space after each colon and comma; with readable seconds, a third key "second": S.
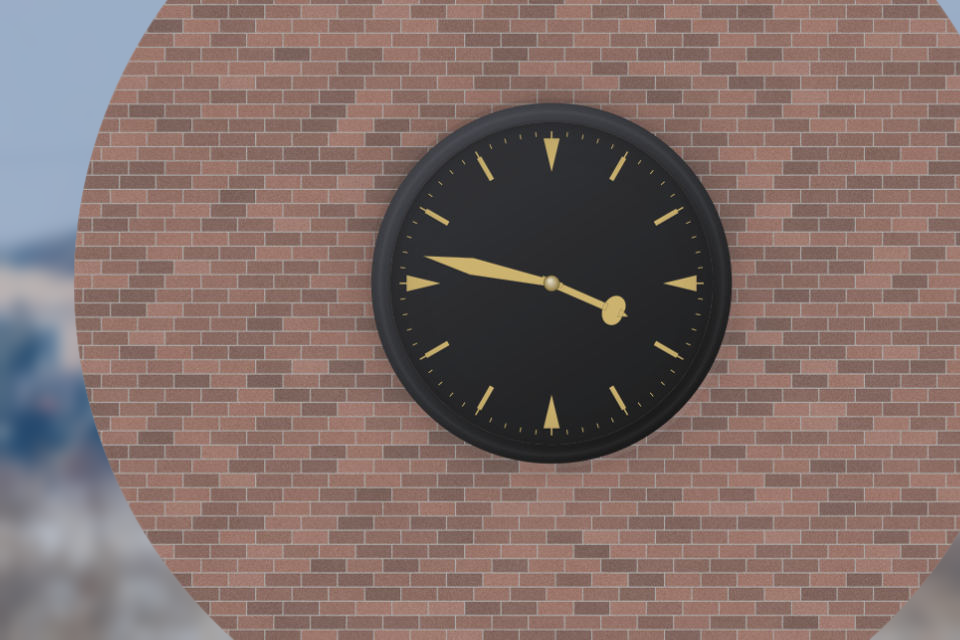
{"hour": 3, "minute": 47}
